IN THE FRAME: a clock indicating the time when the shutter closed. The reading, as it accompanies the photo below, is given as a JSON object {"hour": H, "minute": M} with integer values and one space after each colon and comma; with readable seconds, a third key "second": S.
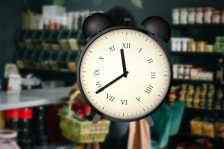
{"hour": 11, "minute": 39}
